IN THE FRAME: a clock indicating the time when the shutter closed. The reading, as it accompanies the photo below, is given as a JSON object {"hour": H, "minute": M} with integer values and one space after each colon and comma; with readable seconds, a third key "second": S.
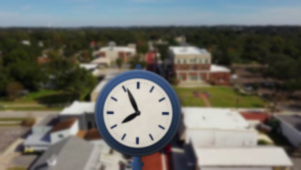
{"hour": 7, "minute": 56}
